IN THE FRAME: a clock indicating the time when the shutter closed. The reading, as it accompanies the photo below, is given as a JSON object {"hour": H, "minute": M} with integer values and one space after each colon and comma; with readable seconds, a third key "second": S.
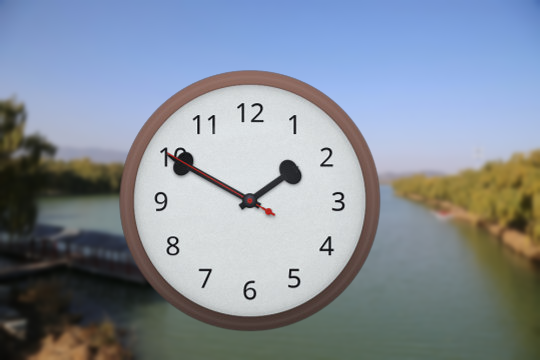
{"hour": 1, "minute": 49, "second": 50}
